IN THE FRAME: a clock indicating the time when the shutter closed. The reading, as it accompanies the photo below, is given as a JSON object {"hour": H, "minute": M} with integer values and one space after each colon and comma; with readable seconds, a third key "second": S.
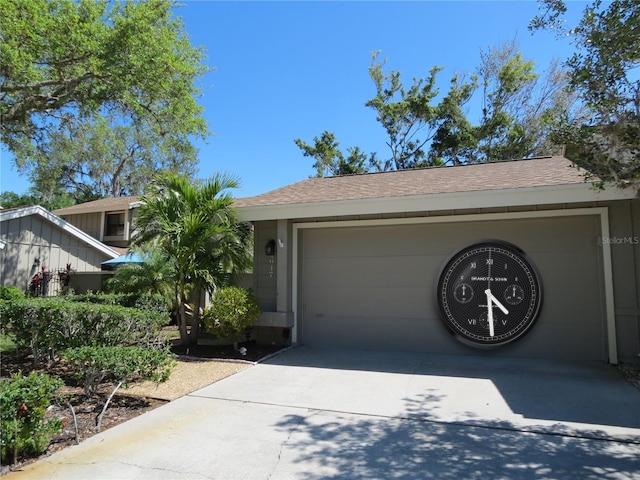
{"hour": 4, "minute": 29}
